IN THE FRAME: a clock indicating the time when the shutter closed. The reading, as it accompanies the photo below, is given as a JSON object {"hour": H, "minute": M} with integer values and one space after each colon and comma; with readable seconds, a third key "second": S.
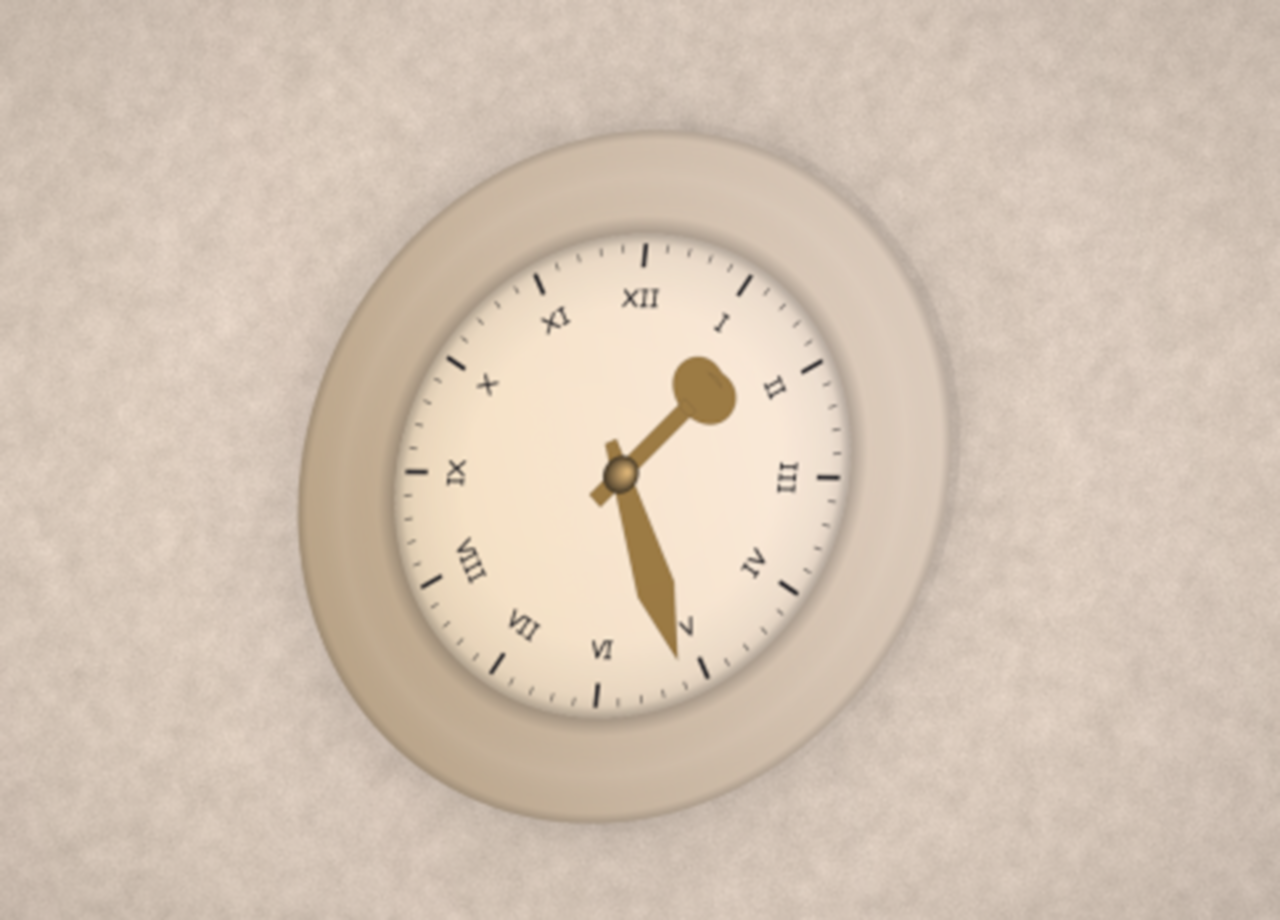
{"hour": 1, "minute": 26}
